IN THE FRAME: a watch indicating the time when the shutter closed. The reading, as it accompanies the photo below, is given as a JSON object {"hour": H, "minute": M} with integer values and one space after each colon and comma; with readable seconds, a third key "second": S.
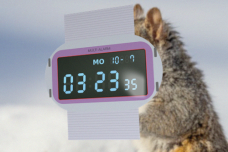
{"hour": 3, "minute": 23, "second": 35}
